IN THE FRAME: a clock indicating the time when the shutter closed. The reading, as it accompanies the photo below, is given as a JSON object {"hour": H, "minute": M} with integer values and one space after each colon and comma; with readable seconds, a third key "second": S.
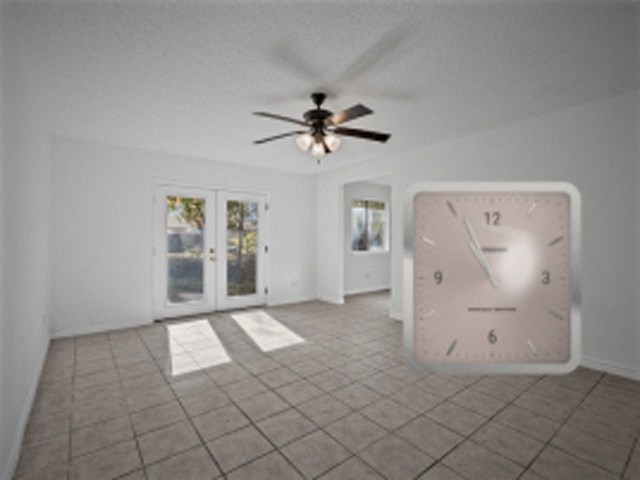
{"hour": 10, "minute": 56}
